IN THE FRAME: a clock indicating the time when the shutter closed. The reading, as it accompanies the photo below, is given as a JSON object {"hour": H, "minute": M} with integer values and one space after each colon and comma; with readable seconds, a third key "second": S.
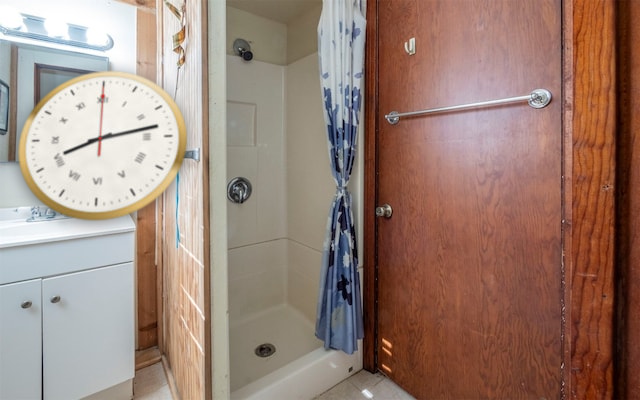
{"hour": 8, "minute": 13, "second": 0}
